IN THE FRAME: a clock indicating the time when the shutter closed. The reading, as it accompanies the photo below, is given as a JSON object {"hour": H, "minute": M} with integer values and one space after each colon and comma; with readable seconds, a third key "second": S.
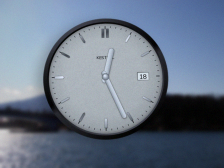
{"hour": 12, "minute": 26}
